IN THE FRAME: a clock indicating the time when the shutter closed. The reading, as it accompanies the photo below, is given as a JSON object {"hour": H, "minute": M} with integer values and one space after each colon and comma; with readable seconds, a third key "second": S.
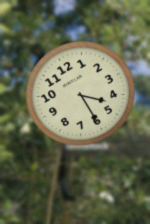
{"hour": 4, "minute": 30}
